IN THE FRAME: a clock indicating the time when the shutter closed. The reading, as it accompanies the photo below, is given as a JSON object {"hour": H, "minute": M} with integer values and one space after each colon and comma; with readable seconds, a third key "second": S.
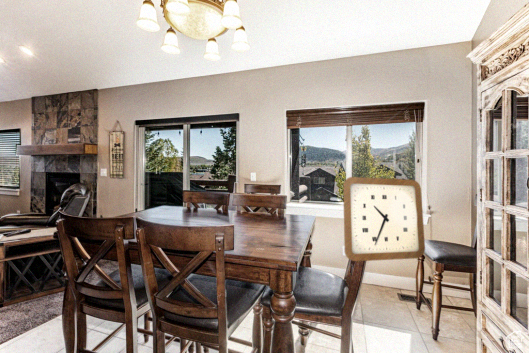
{"hour": 10, "minute": 34}
